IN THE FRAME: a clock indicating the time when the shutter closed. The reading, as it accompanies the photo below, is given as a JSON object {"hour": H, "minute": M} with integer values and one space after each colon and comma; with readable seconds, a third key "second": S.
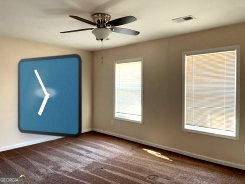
{"hour": 6, "minute": 55}
